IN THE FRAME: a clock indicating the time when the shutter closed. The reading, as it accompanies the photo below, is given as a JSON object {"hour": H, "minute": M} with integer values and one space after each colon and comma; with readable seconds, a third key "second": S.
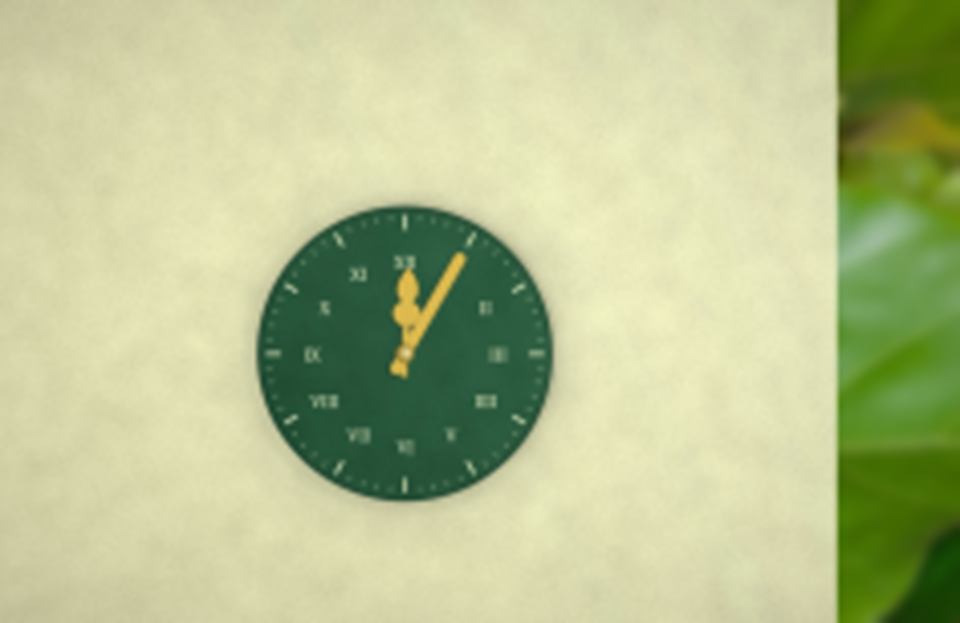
{"hour": 12, "minute": 5}
